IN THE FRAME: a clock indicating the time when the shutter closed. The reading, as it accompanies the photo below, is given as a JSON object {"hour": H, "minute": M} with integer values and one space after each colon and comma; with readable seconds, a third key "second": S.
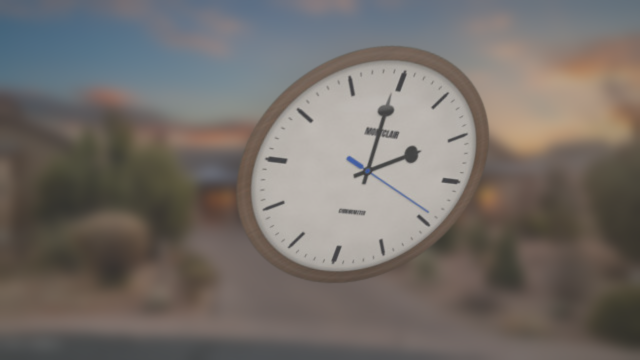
{"hour": 1, "minute": 59, "second": 19}
